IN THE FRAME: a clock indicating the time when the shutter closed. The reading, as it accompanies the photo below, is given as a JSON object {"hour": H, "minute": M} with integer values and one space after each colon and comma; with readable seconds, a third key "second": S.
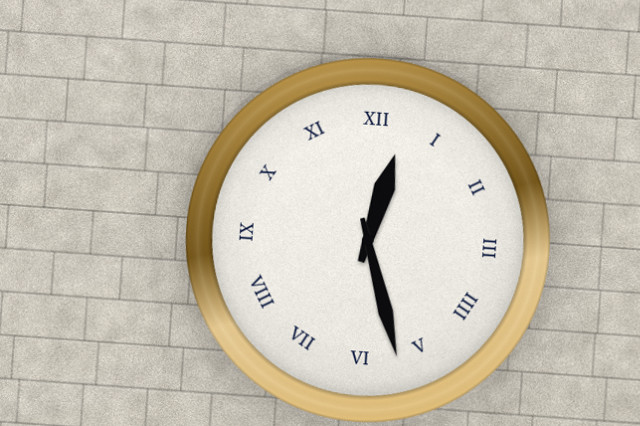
{"hour": 12, "minute": 27}
